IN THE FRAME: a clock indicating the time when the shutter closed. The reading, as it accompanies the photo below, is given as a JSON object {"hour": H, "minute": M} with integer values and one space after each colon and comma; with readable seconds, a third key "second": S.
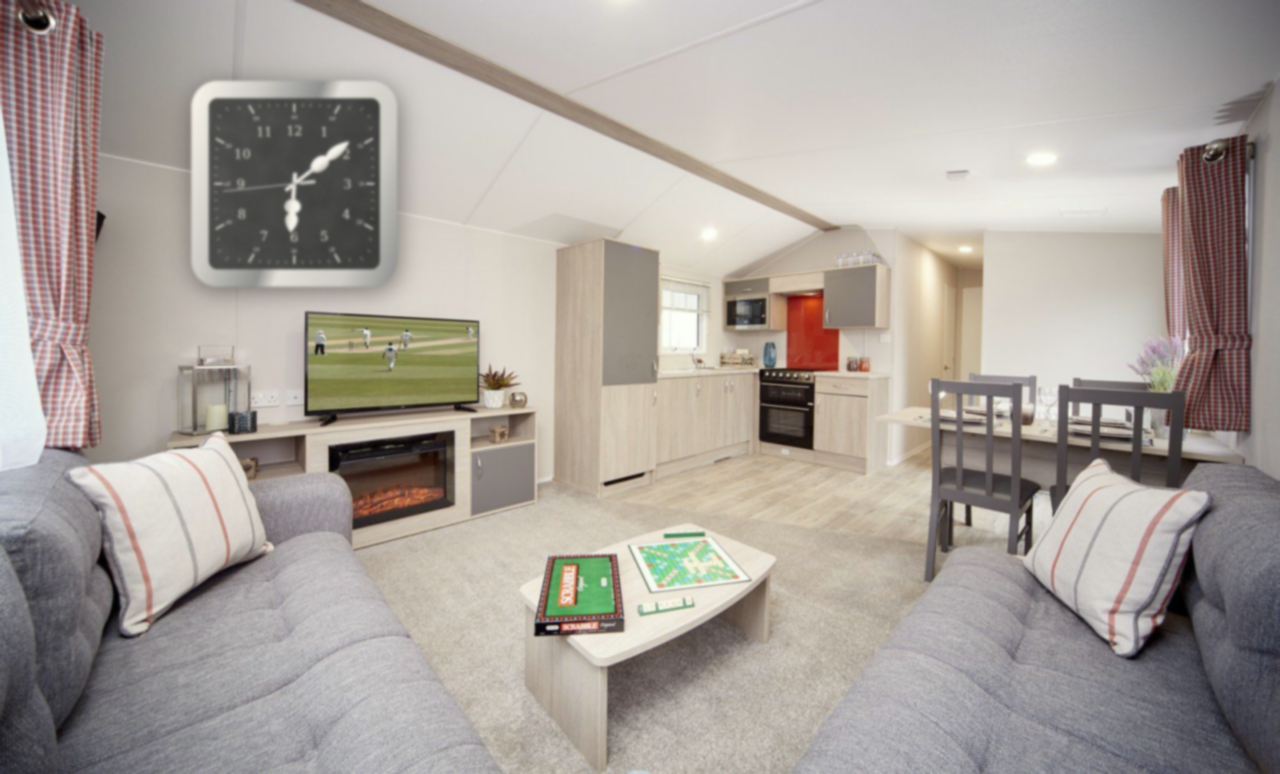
{"hour": 6, "minute": 8, "second": 44}
